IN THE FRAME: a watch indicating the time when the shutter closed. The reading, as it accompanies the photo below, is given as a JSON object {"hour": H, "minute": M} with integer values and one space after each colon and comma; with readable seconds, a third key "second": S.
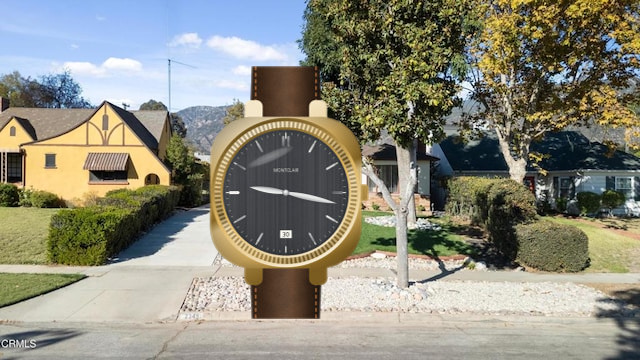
{"hour": 9, "minute": 17}
